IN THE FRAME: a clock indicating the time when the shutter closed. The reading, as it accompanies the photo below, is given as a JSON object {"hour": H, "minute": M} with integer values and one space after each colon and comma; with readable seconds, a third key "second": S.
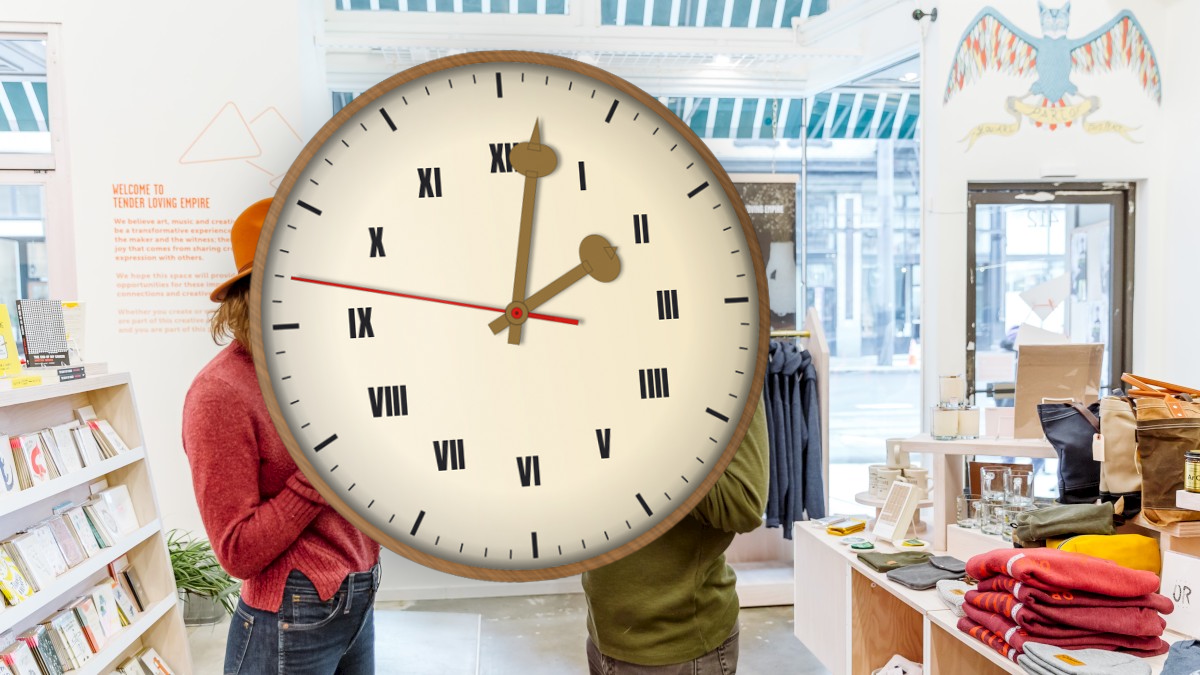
{"hour": 2, "minute": 1, "second": 47}
